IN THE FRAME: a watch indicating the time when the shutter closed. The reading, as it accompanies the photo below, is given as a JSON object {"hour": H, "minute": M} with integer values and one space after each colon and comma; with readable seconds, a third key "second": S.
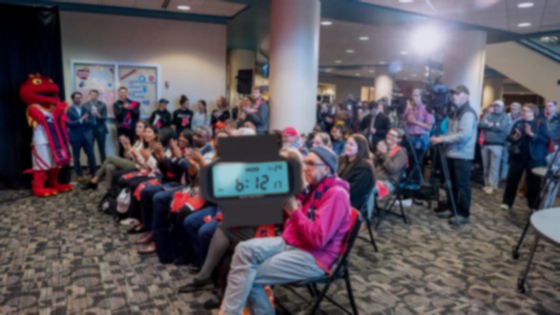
{"hour": 6, "minute": 12}
